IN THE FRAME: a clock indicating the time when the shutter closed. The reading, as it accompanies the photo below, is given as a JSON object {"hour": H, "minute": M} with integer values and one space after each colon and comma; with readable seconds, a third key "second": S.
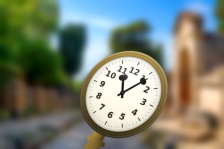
{"hour": 11, "minute": 6}
